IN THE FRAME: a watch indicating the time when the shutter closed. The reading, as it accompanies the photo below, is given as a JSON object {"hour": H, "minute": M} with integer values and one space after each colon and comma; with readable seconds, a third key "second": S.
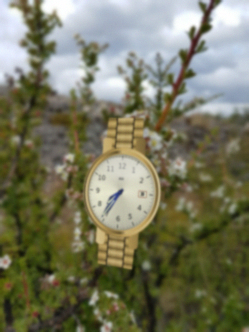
{"hour": 7, "minute": 36}
